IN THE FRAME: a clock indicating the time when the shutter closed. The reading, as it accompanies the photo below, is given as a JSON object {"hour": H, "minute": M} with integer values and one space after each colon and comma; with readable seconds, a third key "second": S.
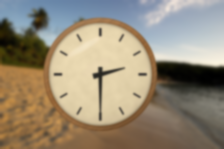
{"hour": 2, "minute": 30}
